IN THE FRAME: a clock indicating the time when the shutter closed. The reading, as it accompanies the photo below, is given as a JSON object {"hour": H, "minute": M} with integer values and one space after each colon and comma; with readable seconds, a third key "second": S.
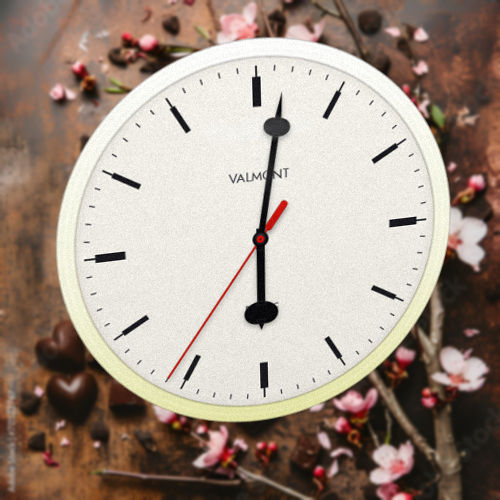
{"hour": 6, "minute": 1, "second": 36}
